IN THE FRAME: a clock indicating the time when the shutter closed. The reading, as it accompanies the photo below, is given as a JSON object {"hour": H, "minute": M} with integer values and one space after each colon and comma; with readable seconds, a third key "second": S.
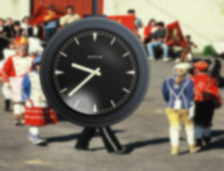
{"hour": 9, "minute": 38}
